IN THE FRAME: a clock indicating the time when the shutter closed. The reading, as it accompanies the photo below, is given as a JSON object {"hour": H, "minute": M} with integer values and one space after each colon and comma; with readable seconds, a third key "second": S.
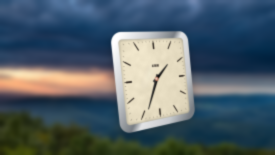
{"hour": 1, "minute": 34}
